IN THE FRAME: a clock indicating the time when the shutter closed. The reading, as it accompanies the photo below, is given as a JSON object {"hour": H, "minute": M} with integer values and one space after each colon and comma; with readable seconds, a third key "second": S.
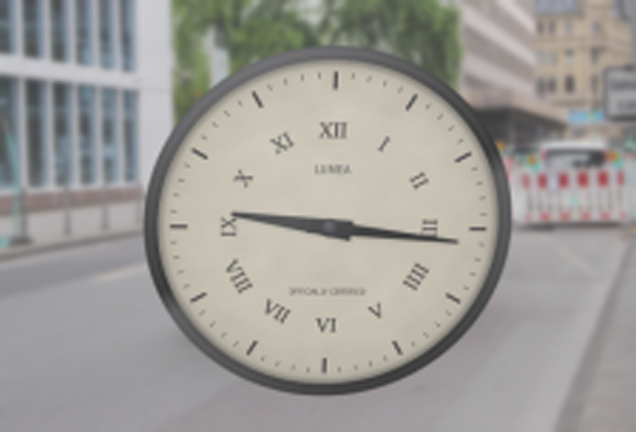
{"hour": 9, "minute": 16}
